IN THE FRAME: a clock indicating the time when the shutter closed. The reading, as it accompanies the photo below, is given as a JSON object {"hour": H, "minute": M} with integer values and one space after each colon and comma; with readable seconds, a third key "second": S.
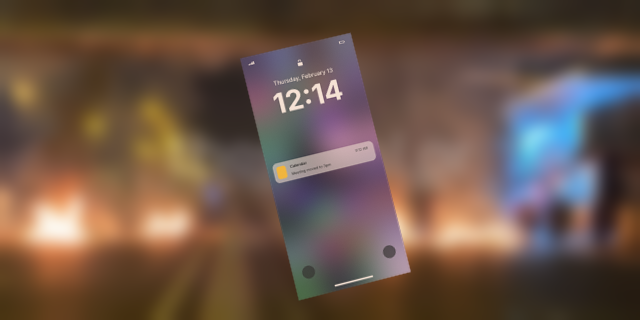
{"hour": 12, "minute": 14}
